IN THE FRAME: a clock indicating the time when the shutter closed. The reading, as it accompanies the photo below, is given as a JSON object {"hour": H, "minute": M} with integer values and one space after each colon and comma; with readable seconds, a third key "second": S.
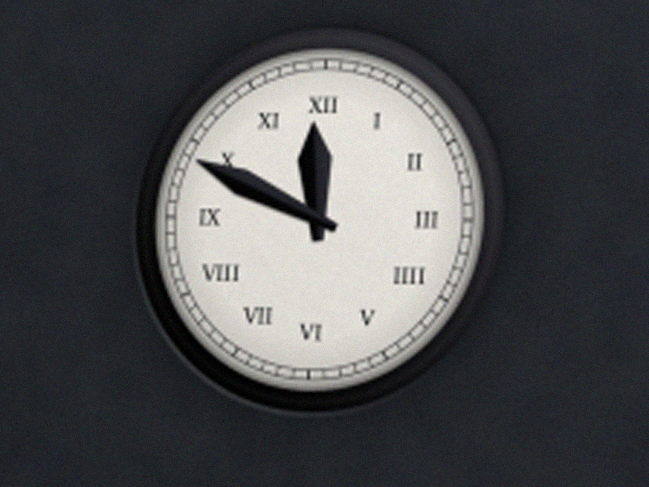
{"hour": 11, "minute": 49}
